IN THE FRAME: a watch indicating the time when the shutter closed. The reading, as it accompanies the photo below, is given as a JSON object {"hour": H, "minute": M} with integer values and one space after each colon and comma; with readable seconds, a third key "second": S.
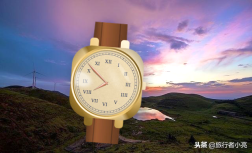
{"hour": 7, "minute": 52}
